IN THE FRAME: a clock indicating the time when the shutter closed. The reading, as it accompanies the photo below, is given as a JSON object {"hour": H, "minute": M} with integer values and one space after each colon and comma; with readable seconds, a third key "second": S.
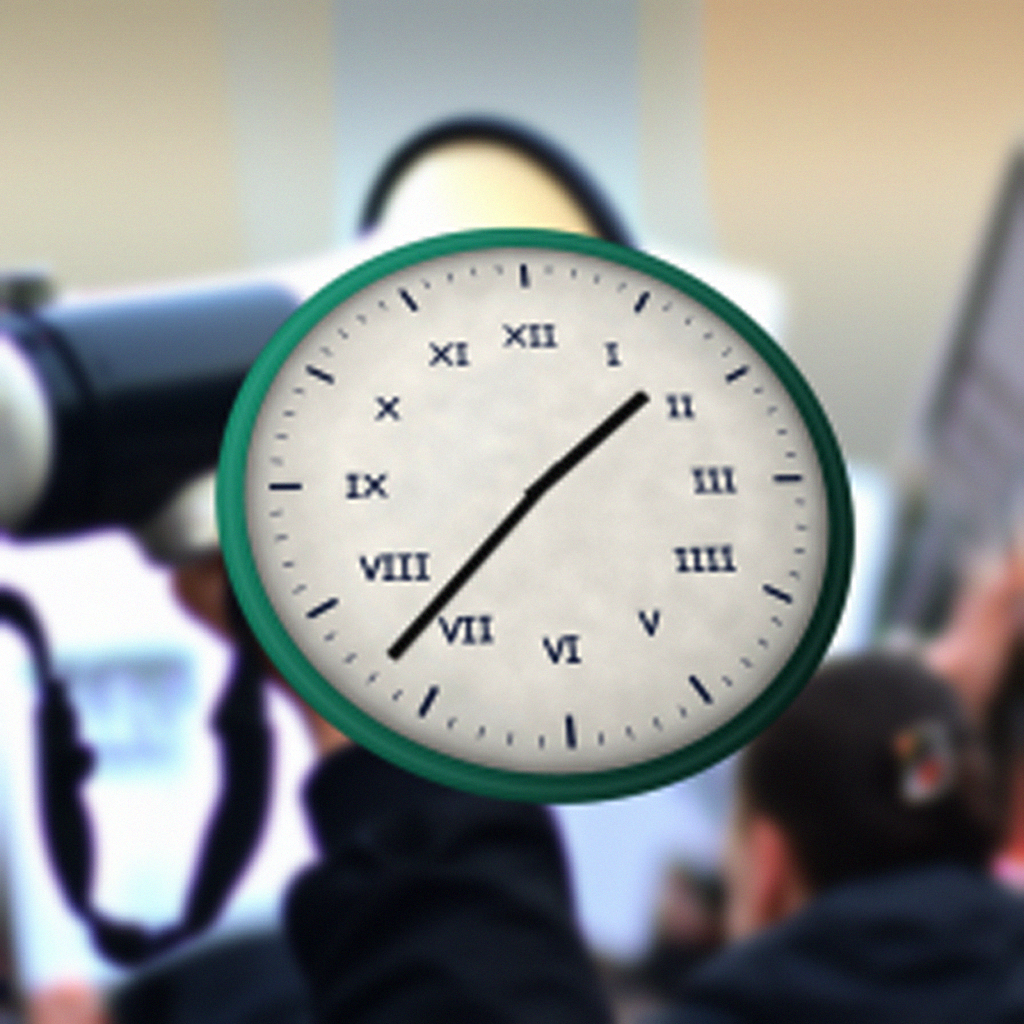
{"hour": 1, "minute": 37}
